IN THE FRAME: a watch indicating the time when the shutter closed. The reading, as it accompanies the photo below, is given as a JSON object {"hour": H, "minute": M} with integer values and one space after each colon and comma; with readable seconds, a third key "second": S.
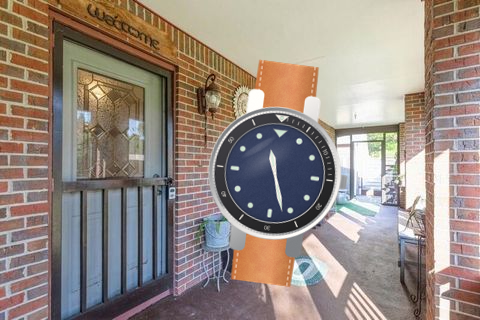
{"hour": 11, "minute": 27}
